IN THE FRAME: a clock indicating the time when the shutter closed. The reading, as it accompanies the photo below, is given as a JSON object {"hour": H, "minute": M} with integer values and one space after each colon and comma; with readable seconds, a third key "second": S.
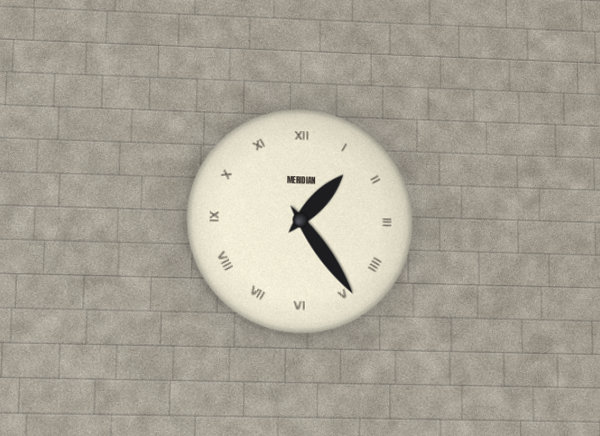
{"hour": 1, "minute": 24}
